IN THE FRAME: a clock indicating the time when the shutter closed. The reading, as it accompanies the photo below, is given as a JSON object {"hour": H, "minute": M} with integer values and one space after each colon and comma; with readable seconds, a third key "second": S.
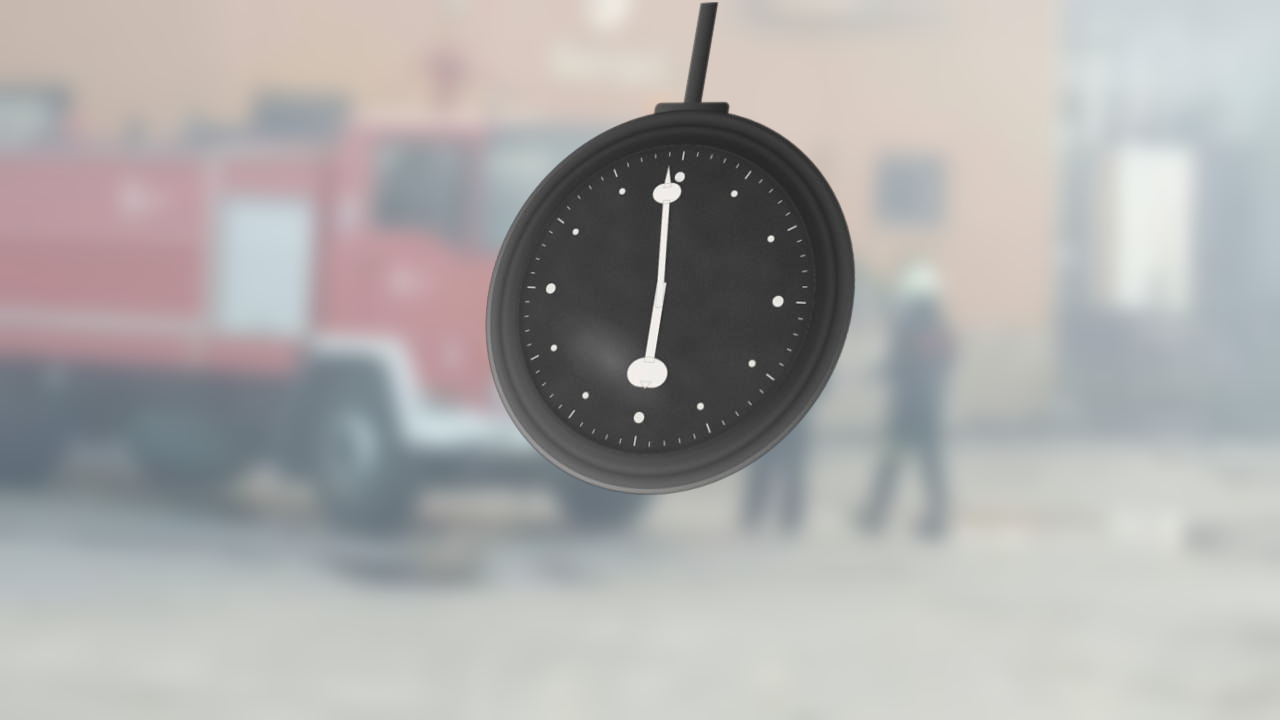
{"hour": 5, "minute": 59}
